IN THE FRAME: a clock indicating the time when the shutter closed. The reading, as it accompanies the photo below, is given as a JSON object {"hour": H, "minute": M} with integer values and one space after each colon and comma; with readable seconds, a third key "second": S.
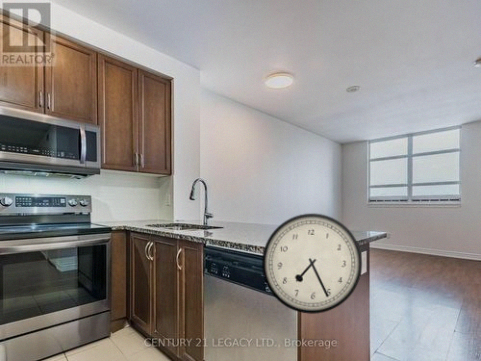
{"hour": 7, "minute": 26}
